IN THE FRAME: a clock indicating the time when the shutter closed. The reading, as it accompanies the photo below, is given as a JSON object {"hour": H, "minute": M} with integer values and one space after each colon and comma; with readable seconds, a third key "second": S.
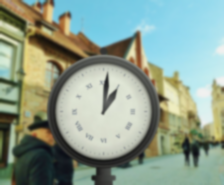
{"hour": 1, "minute": 1}
